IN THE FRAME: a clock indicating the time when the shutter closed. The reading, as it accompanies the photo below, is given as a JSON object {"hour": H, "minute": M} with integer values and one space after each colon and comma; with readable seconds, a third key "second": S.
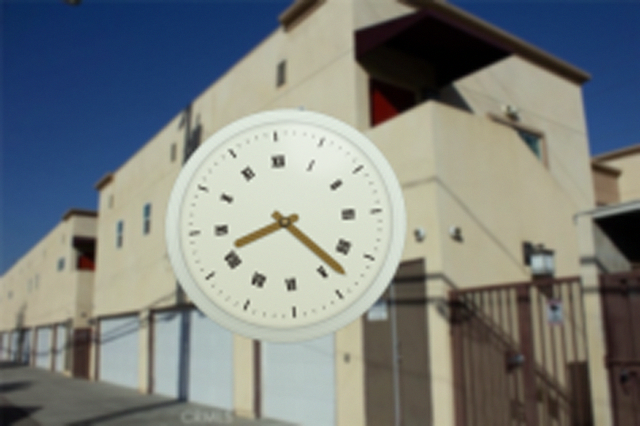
{"hour": 8, "minute": 23}
